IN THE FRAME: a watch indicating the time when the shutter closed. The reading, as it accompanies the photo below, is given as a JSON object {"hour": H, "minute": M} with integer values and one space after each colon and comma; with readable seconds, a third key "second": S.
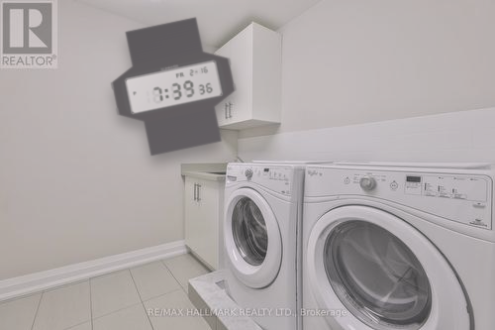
{"hour": 7, "minute": 39, "second": 36}
